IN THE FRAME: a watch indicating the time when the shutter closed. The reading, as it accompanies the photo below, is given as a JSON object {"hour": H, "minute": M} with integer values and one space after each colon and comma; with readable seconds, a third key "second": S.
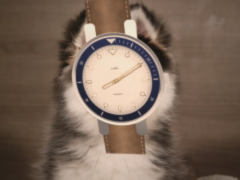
{"hour": 8, "minute": 10}
